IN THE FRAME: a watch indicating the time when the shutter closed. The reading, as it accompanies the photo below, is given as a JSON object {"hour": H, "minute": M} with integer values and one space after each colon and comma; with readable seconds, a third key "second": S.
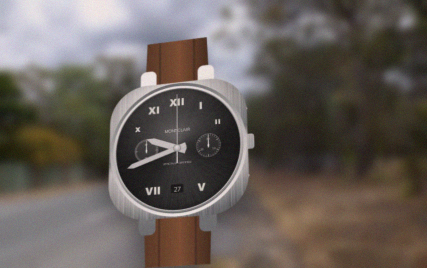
{"hour": 9, "minute": 42}
